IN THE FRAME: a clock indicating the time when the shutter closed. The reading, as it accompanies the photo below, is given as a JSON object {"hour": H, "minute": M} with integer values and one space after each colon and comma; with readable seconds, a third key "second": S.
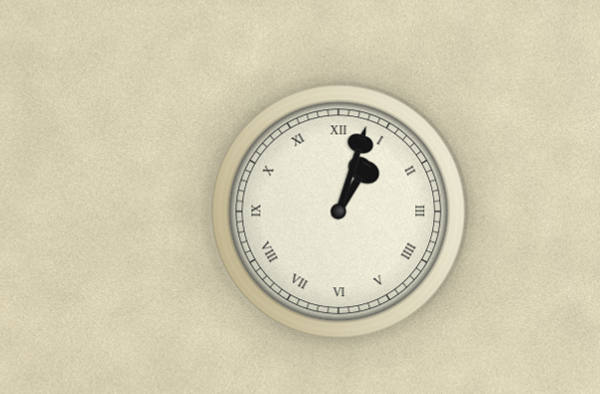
{"hour": 1, "minute": 3}
